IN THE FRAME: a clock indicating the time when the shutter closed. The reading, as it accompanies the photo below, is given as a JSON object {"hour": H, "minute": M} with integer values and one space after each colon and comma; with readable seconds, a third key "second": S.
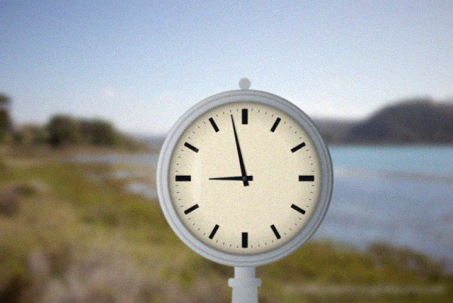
{"hour": 8, "minute": 58}
